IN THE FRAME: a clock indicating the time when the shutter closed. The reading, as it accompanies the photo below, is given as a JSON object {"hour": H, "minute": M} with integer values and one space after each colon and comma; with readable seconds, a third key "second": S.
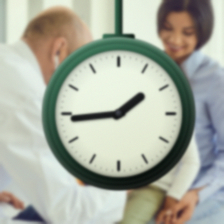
{"hour": 1, "minute": 44}
